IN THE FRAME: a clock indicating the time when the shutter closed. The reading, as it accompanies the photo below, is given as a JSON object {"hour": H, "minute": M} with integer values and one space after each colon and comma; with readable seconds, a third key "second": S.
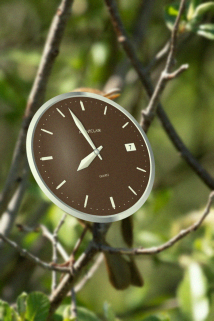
{"hour": 7, "minute": 57}
